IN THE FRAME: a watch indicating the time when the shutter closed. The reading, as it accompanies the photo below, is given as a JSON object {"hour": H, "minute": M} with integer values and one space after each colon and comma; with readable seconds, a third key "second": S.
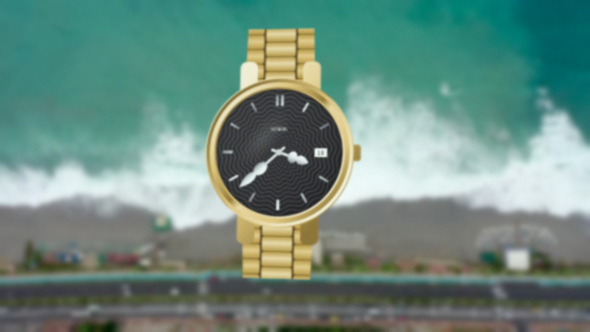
{"hour": 3, "minute": 38}
